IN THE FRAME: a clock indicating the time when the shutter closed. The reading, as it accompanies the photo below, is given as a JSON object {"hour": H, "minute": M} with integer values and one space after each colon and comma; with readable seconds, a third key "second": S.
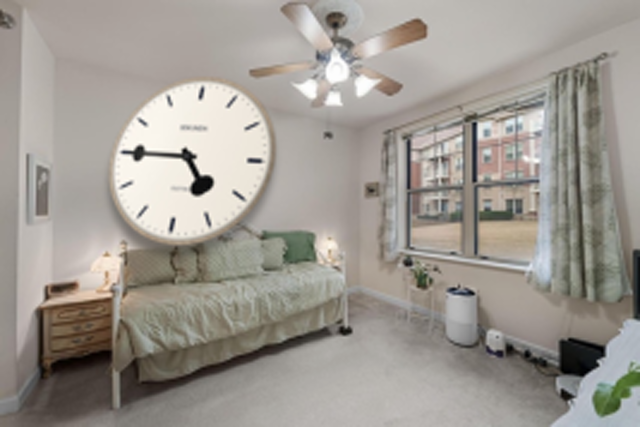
{"hour": 4, "minute": 45}
